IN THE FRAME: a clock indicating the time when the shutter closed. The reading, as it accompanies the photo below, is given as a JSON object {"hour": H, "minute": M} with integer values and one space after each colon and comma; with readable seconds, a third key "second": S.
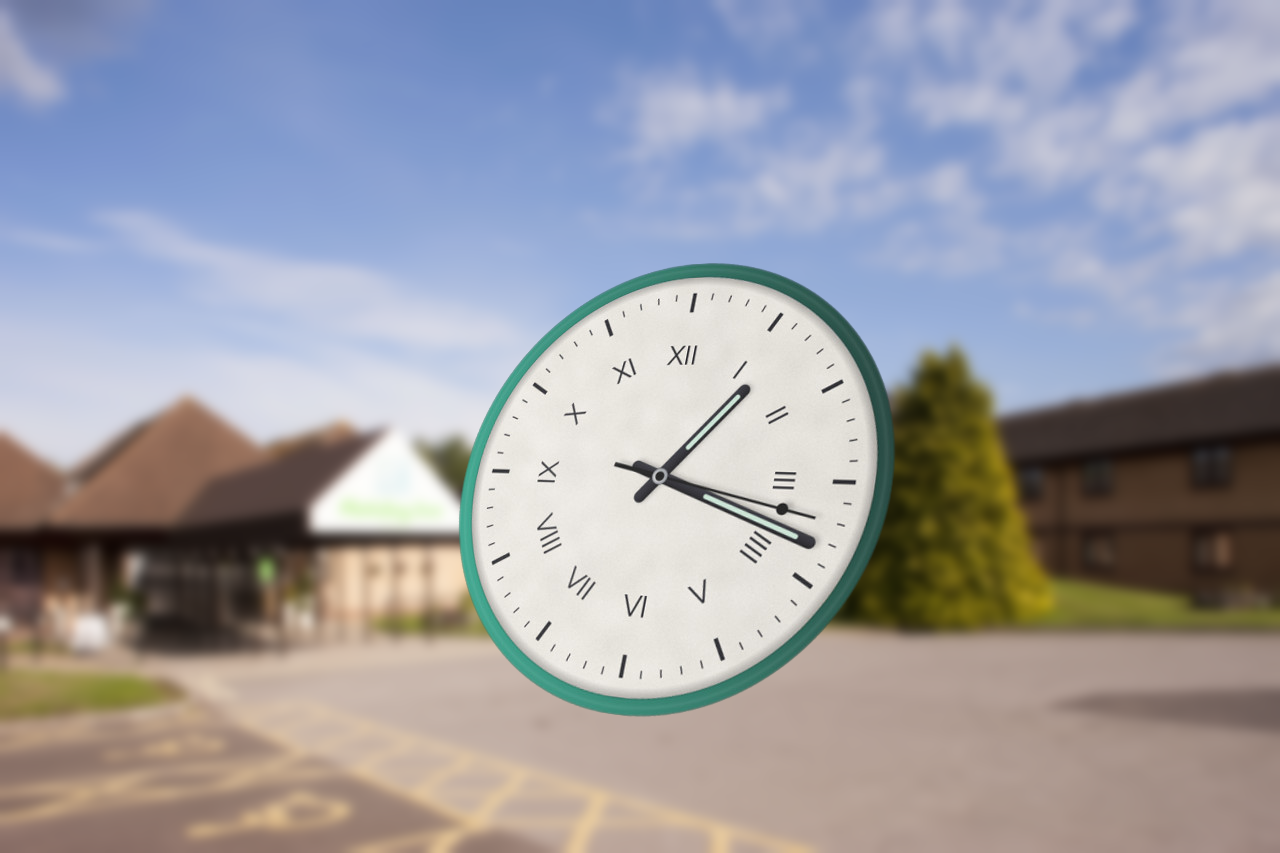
{"hour": 1, "minute": 18, "second": 17}
